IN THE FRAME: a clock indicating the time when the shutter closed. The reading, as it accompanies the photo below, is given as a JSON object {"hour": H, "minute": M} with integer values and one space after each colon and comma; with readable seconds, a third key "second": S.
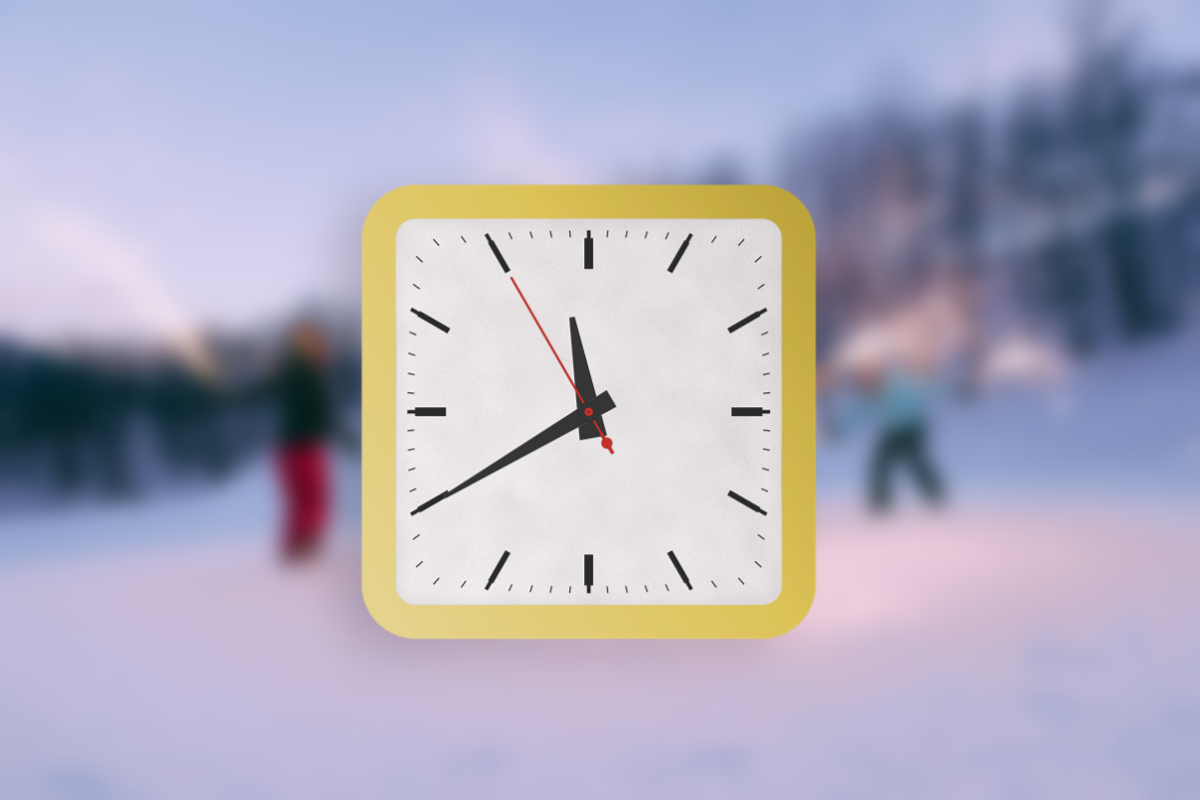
{"hour": 11, "minute": 39, "second": 55}
